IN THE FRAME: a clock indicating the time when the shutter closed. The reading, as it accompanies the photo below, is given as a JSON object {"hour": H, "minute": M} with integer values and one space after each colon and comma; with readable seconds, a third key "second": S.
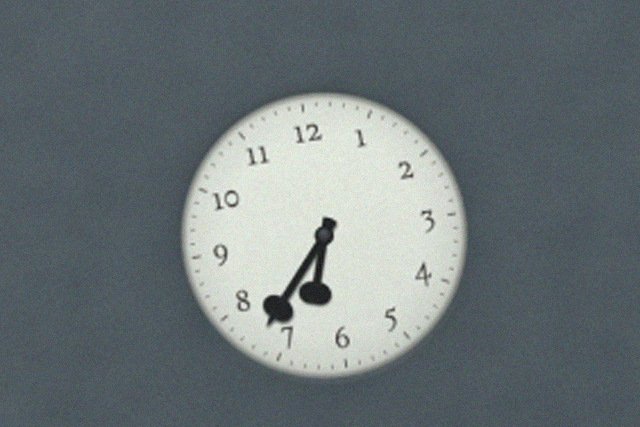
{"hour": 6, "minute": 37}
